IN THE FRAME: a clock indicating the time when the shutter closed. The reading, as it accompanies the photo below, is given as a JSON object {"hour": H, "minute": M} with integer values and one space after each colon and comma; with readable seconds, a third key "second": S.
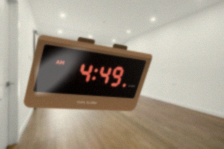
{"hour": 4, "minute": 49}
